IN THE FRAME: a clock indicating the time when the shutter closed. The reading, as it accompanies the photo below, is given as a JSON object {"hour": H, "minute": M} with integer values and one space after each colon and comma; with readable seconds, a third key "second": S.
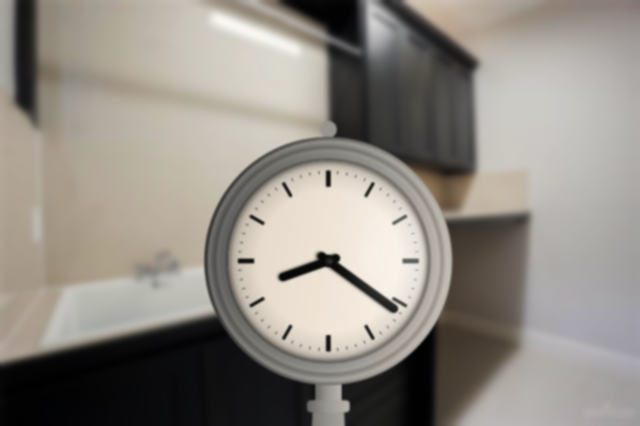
{"hour": 8, "minute": 21}
